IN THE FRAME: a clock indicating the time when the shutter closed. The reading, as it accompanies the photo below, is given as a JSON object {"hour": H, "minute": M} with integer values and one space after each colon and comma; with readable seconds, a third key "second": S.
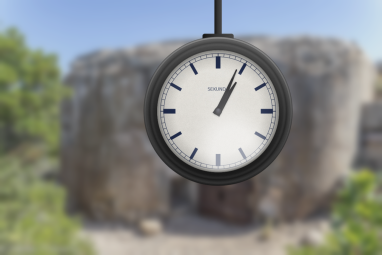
{"hour": 1, "minute": 4}
